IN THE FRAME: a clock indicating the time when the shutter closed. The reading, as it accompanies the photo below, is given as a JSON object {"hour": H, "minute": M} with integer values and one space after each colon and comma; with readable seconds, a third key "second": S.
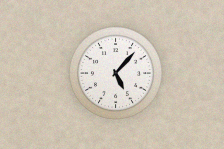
{"hour": 5, "minute": 7}
